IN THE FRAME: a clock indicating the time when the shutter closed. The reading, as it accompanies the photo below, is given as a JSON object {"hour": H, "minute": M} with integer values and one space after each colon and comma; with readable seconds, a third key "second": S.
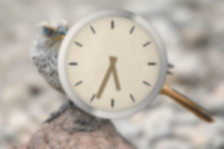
{"hour": 5, "minute": 34}
